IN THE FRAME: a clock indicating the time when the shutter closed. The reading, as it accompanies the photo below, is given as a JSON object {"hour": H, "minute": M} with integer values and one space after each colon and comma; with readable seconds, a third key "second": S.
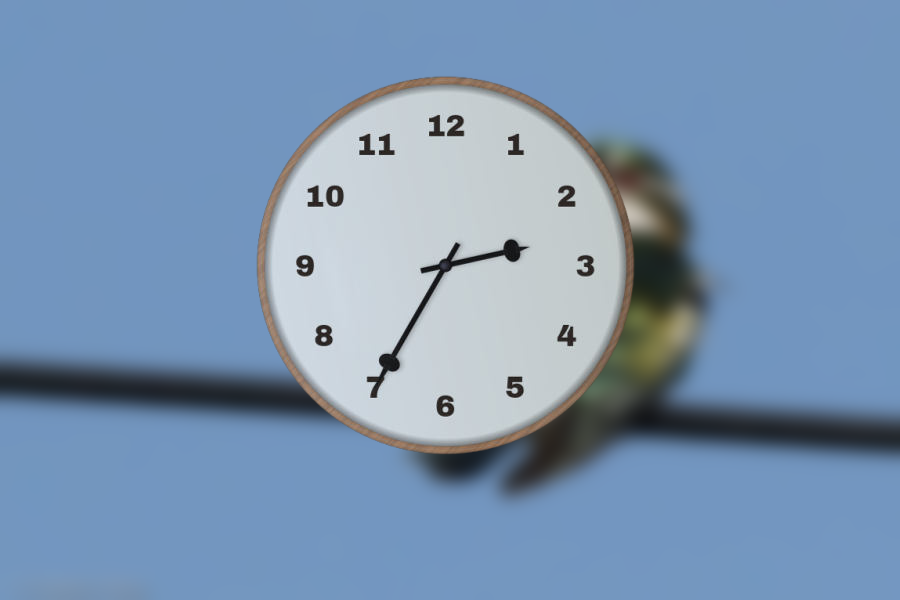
{"hour": 2, "minute": 35}
